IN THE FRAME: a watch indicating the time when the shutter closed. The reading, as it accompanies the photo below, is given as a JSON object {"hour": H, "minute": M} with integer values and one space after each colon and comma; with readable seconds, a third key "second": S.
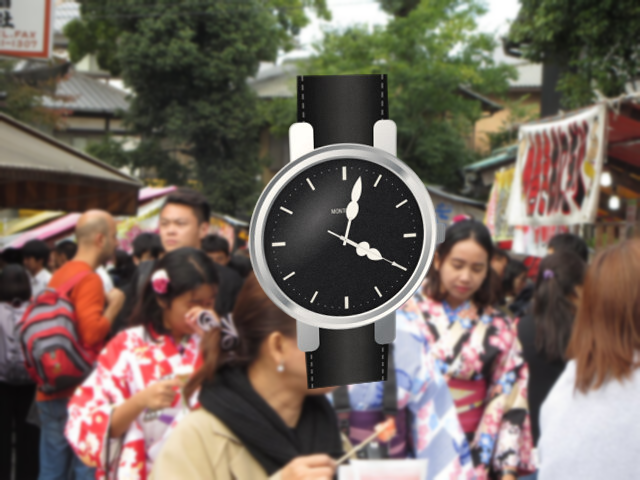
{"hour": 4, "minute": 2, "second": 20}
